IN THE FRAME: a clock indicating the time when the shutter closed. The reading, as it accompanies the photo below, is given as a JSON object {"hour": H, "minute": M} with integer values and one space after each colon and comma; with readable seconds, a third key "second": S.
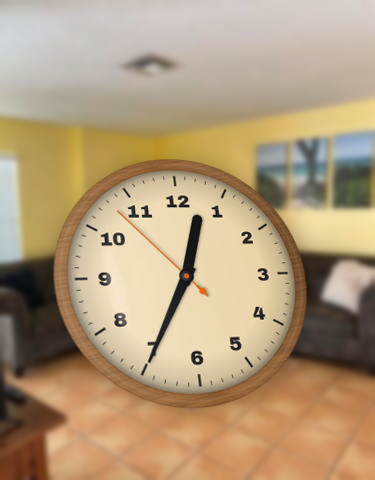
{"hour": 12, "minute": 34, "second": 53}
